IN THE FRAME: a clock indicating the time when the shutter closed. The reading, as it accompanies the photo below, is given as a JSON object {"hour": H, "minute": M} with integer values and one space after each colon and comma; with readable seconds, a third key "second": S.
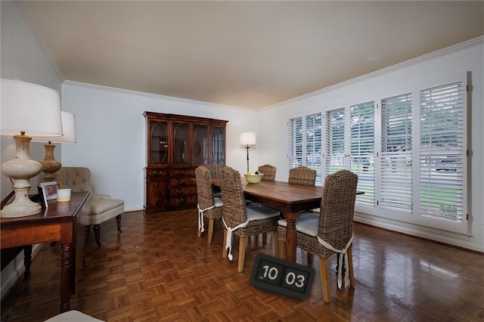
{"hour": 10, "minute": 3}
